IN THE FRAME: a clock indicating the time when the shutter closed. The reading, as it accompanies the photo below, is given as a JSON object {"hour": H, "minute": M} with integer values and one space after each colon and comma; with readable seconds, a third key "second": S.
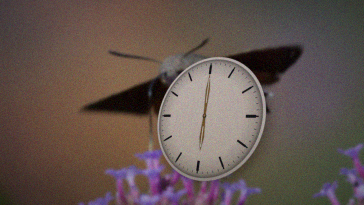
{"hour": 6, "minute": 0}
